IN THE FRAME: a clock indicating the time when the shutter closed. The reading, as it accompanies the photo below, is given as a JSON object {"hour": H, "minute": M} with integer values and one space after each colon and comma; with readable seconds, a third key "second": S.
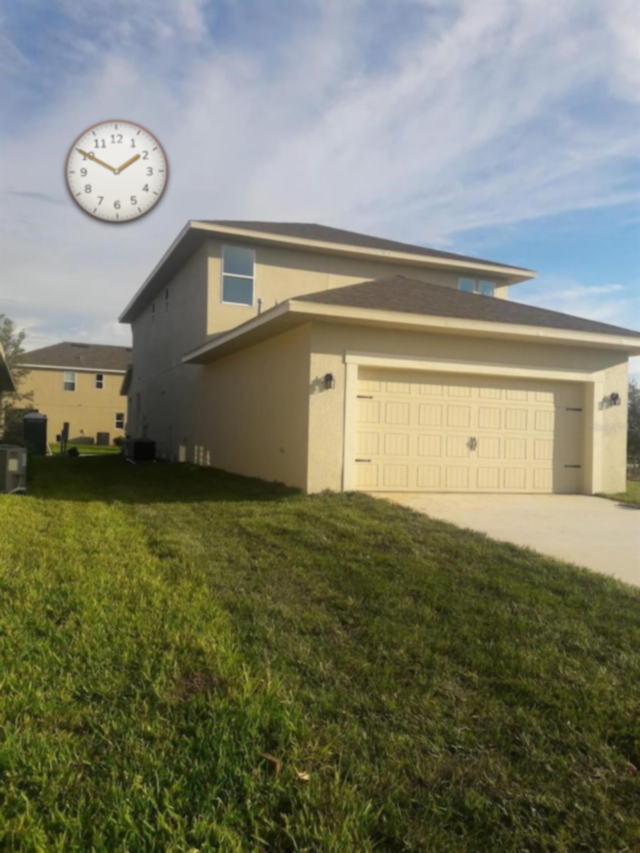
{"hour": 1, "minute": 50}
